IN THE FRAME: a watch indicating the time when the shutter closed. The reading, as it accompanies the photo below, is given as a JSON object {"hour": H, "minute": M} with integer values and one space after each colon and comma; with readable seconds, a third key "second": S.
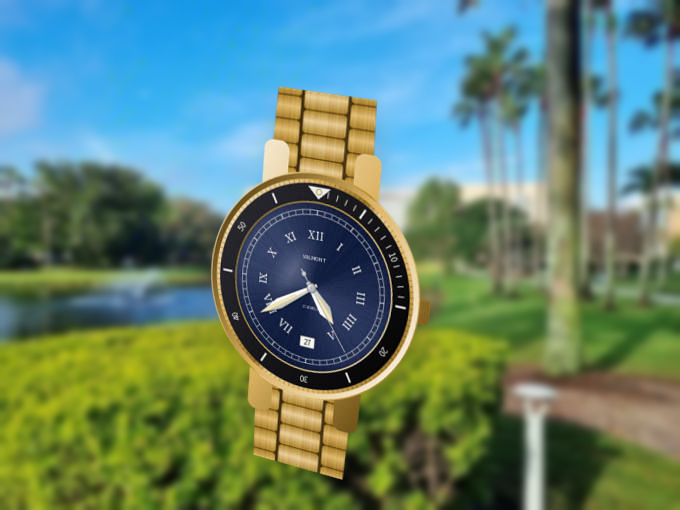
{"hour": 4, "minute": 39, "second": 24}
